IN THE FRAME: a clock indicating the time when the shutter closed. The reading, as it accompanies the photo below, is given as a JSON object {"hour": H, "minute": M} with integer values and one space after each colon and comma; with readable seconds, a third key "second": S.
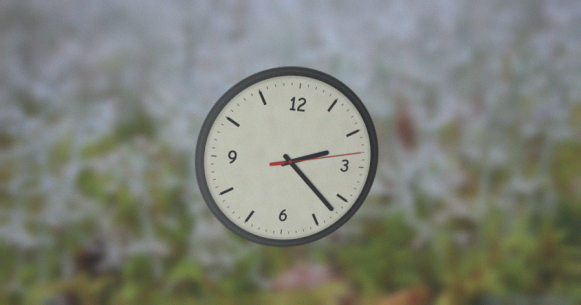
{"hour": 2, "minute": 22, "second": 13}
